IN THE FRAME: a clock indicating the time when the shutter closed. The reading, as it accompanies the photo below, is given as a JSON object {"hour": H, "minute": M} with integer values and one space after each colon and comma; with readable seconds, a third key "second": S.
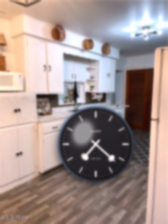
{"hour": 7, "minute": 22}
